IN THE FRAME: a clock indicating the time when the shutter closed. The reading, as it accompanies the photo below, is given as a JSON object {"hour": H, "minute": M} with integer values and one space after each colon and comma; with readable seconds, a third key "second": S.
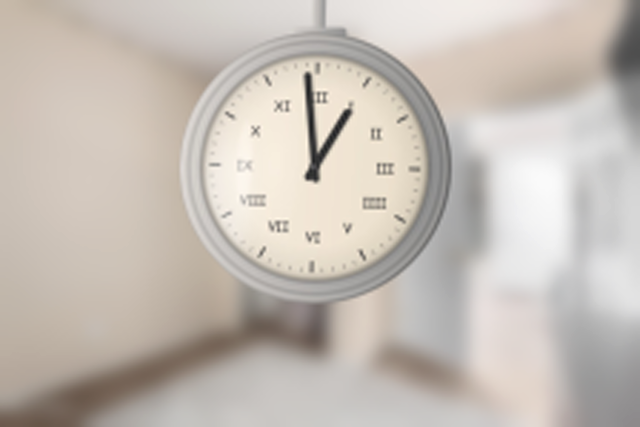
{"hour": 12, "minute": 59}
